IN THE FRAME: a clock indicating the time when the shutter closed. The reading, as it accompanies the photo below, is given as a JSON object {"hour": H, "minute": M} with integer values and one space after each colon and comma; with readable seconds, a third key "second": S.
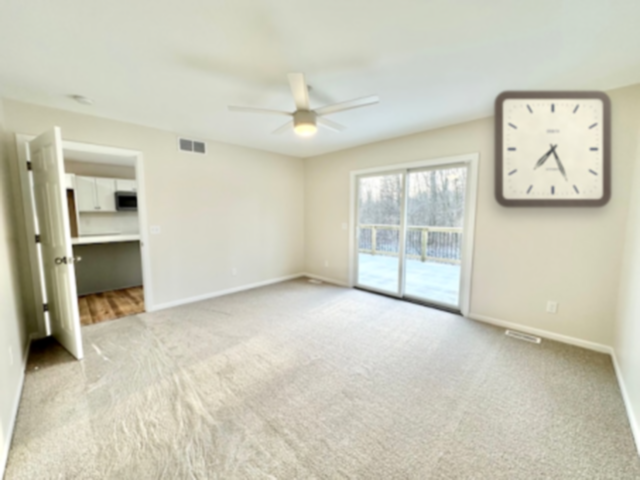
{"hour": 7, "minute": 26}
